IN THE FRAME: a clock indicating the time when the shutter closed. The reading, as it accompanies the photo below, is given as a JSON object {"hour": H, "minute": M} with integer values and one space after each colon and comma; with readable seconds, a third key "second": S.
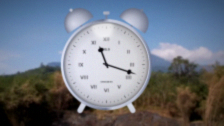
{"hour": 11, "minute": 18}
